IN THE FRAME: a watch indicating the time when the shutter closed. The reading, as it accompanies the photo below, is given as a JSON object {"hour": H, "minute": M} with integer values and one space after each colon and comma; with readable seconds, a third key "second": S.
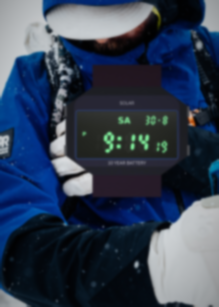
{"hour": 9, "minute": 14, "second": 19}
